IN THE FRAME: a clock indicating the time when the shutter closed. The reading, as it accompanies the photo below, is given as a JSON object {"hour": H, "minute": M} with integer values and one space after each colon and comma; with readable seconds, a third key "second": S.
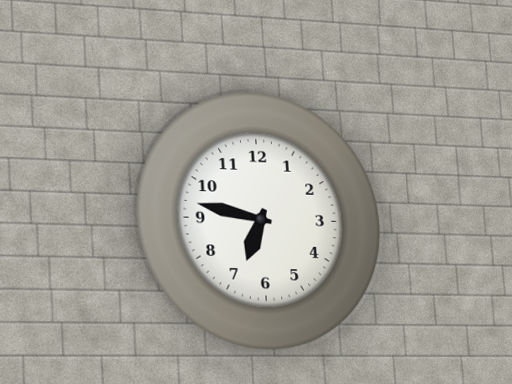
{"hour": 6, "minute": 47}
